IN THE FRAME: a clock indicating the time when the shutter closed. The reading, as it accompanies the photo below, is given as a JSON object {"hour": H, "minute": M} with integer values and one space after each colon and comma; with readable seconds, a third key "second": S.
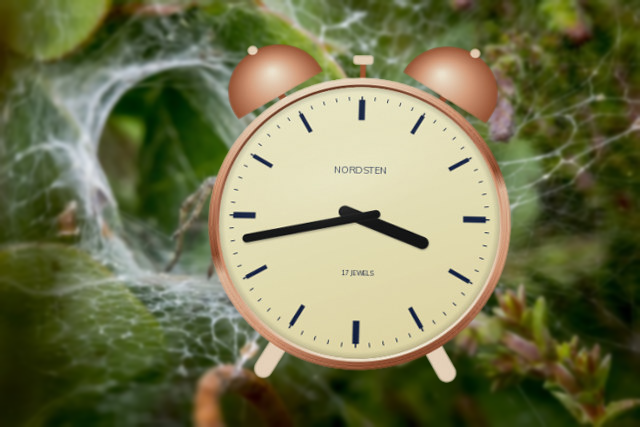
{"hour": 3, "minute": 43}
